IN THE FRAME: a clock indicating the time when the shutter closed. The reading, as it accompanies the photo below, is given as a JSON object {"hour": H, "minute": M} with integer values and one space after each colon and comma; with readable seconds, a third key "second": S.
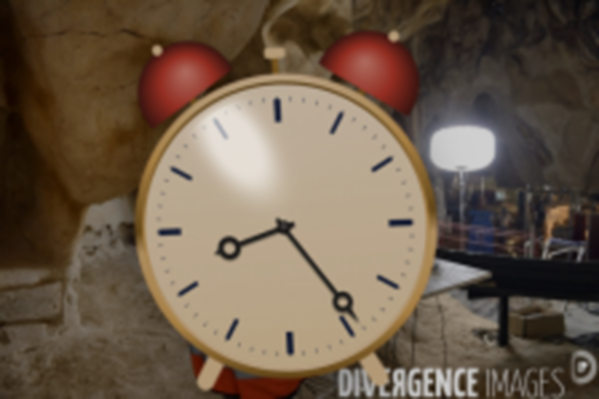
{"hour": 8, "minute": 24}
